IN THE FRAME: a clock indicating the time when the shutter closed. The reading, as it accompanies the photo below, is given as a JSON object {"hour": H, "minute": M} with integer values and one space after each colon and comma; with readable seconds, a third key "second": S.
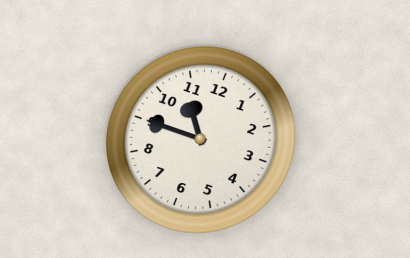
{"hour": 10, "minute": 45}
